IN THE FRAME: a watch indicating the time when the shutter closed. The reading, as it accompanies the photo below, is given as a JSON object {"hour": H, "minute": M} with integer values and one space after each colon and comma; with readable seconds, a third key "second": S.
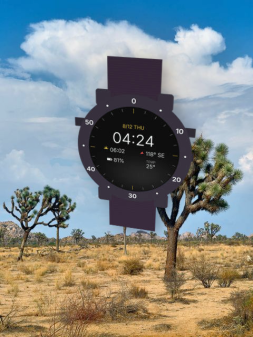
{"hour": 4, "minute": 24}
